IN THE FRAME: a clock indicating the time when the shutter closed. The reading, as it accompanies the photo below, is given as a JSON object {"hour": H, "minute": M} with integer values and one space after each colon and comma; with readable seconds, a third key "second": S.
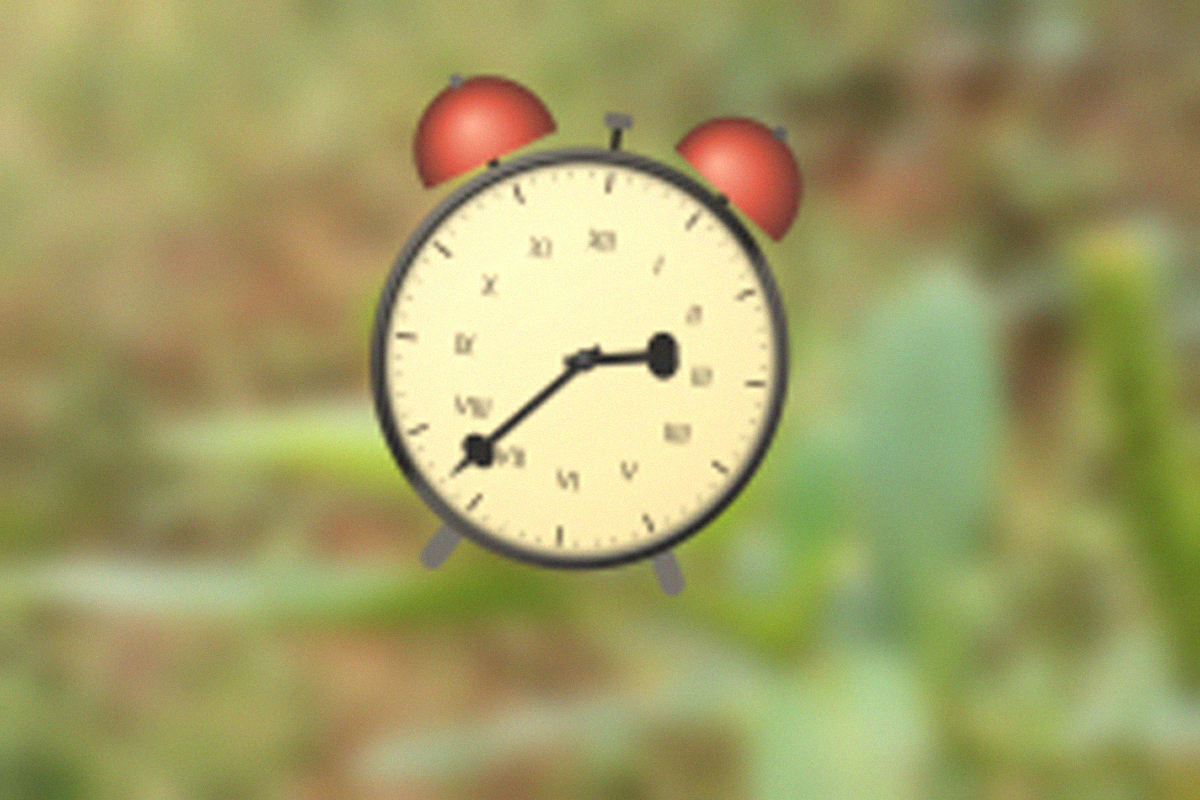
{"hour": 2, "minute": 37}
